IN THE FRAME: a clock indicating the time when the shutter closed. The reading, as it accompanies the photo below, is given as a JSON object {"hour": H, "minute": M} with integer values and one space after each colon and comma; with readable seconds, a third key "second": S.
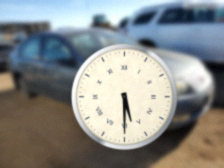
{"hour": 5, "minute": 30}
